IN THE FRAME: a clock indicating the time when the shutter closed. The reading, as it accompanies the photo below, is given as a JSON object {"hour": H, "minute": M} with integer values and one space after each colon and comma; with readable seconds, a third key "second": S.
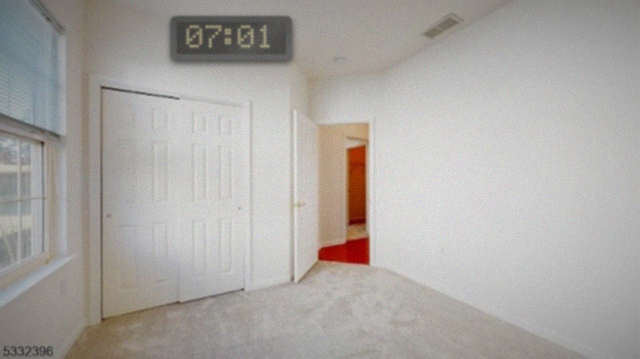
{"hour": 7, "minute": 1}
